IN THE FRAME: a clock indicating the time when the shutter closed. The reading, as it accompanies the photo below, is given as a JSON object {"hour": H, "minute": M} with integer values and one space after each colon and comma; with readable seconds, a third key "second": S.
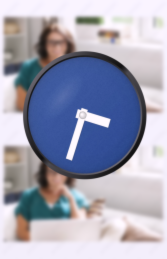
{"hour": 3, "minute": 33}
